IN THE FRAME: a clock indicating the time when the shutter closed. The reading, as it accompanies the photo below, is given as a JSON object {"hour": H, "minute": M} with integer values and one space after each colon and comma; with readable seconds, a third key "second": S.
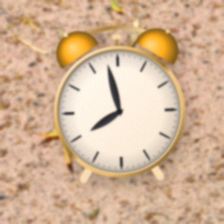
{"hour": 7, "minute": 58}
